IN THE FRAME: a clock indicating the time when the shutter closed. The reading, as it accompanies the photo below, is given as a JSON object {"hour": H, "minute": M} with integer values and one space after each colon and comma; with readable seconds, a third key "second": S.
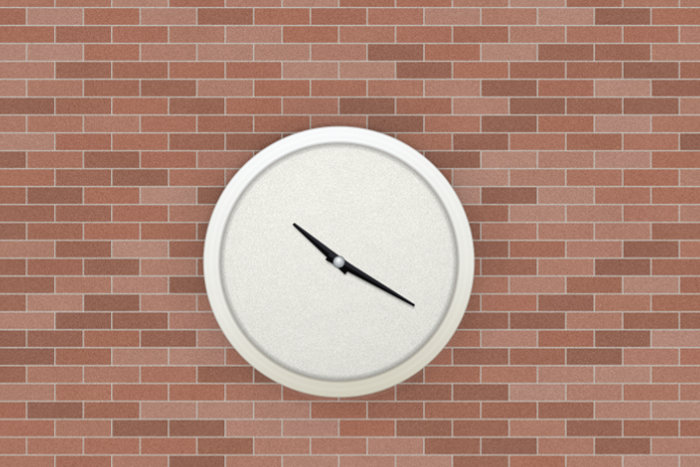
{"hour": 10, "minute": 20}
